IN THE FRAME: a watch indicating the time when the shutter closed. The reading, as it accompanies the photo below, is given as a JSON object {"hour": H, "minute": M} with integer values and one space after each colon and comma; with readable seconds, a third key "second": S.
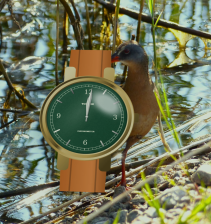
{"hour": 12, "minute": 1}
